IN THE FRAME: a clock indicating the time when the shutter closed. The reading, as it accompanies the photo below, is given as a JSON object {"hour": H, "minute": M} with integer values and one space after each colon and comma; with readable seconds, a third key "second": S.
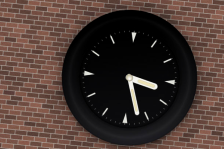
{"hour": 3, "minute": 27}
